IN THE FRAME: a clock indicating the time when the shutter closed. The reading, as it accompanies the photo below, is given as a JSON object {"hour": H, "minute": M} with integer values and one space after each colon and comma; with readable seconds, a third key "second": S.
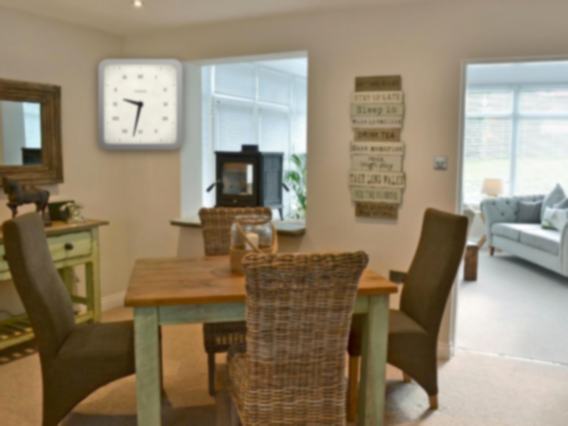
{"hour": 9, "minute": 32}
